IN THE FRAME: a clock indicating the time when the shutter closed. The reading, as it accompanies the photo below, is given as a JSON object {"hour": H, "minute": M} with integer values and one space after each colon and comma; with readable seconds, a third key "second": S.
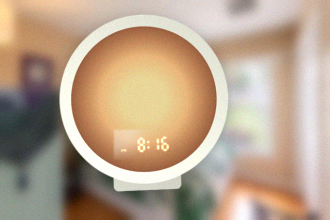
{"hour": 8, "minute": 16}
